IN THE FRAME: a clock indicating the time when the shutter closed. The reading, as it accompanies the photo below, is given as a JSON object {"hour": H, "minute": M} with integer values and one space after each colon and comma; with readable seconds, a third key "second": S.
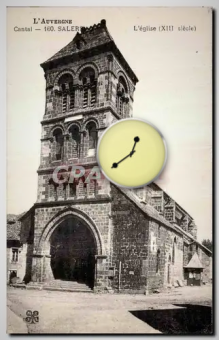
{"hour": 12, "minute": 39}
